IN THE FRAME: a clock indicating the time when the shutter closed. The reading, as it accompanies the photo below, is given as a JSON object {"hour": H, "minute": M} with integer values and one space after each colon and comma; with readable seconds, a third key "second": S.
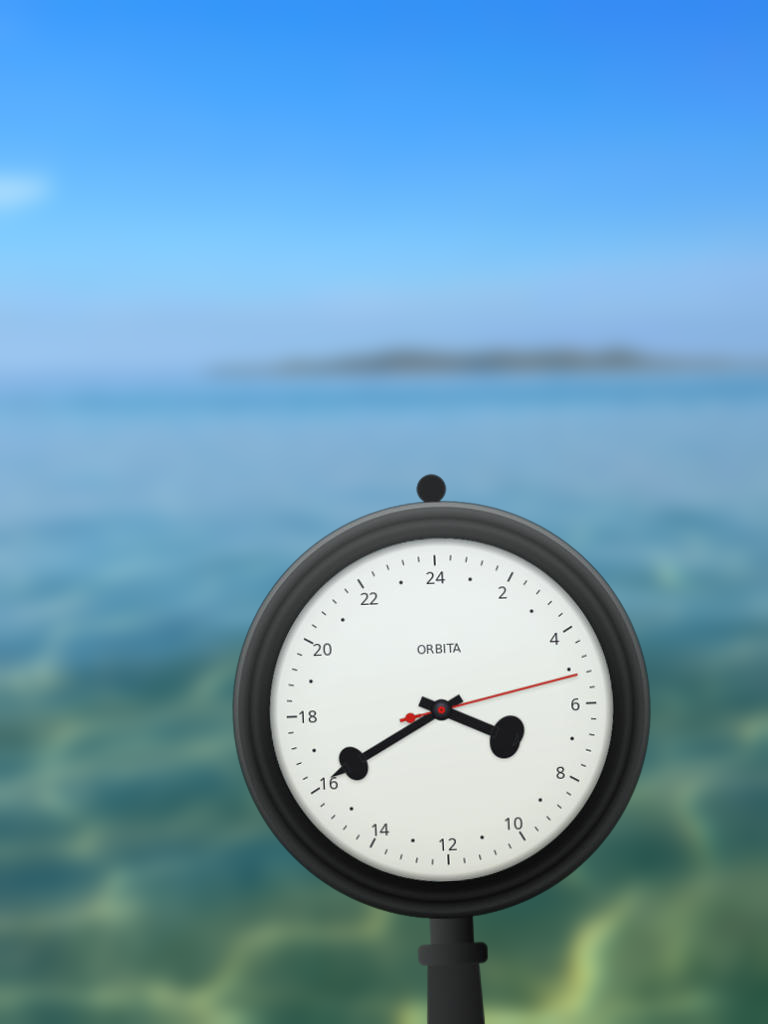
{"hour": 7, "minute": 40, "second": 13}
